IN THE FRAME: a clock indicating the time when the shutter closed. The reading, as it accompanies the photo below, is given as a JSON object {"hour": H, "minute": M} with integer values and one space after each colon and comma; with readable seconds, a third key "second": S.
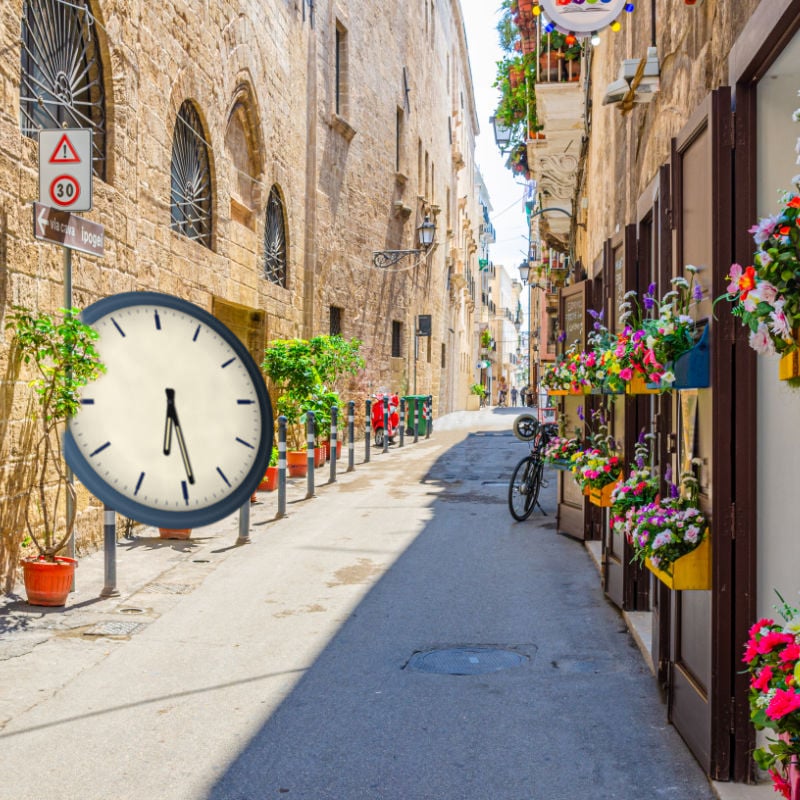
{"hour": 6, "minute": 29}
